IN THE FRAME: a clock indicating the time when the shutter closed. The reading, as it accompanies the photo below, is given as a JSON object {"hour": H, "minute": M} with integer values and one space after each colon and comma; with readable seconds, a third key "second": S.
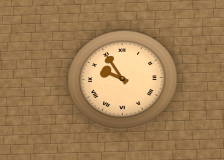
{"hour": 9, "minute": 55}
